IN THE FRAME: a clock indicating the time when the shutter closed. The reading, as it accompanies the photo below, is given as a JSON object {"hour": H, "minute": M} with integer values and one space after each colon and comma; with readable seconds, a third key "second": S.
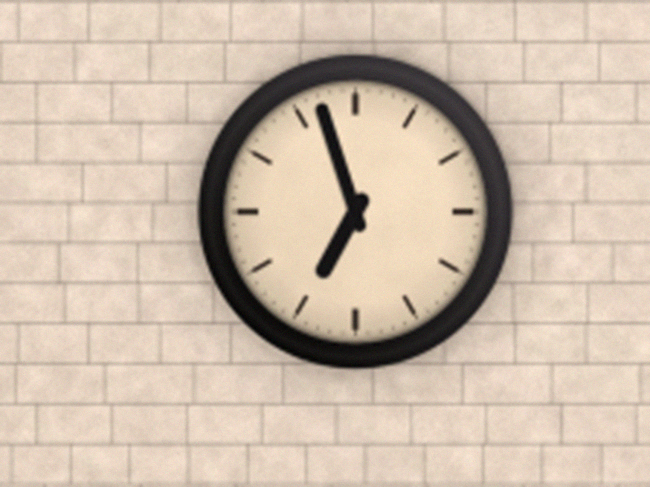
{"hour": 6, "minute": 57}
